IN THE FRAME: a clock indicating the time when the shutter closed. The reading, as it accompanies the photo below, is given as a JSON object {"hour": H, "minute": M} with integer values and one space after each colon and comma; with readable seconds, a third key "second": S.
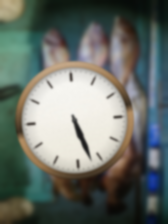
{"hour": 5, "minute": 27}
